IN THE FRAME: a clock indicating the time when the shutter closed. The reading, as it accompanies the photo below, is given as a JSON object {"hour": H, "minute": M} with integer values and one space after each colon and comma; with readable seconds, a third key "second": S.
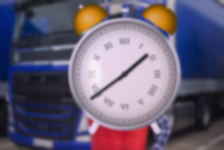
{"hour": 1, "minute": 39}
